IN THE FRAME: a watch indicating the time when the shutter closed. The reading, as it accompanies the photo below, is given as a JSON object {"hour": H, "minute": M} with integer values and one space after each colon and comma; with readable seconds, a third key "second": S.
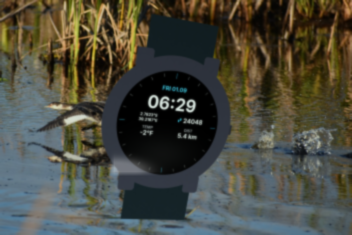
{"hour": 6, "minute": 29}
